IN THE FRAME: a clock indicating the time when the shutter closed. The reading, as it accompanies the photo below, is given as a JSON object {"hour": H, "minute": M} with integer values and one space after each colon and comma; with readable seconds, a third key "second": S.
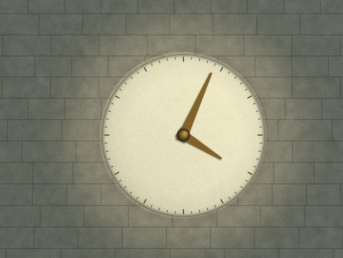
{"hour": 4, "minute": 4}
